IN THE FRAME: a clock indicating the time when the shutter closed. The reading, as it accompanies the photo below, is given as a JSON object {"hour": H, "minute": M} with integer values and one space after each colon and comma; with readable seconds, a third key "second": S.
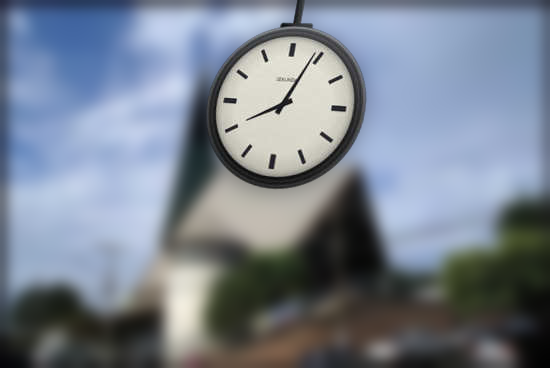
{"hour": 8, "minute": 4}
